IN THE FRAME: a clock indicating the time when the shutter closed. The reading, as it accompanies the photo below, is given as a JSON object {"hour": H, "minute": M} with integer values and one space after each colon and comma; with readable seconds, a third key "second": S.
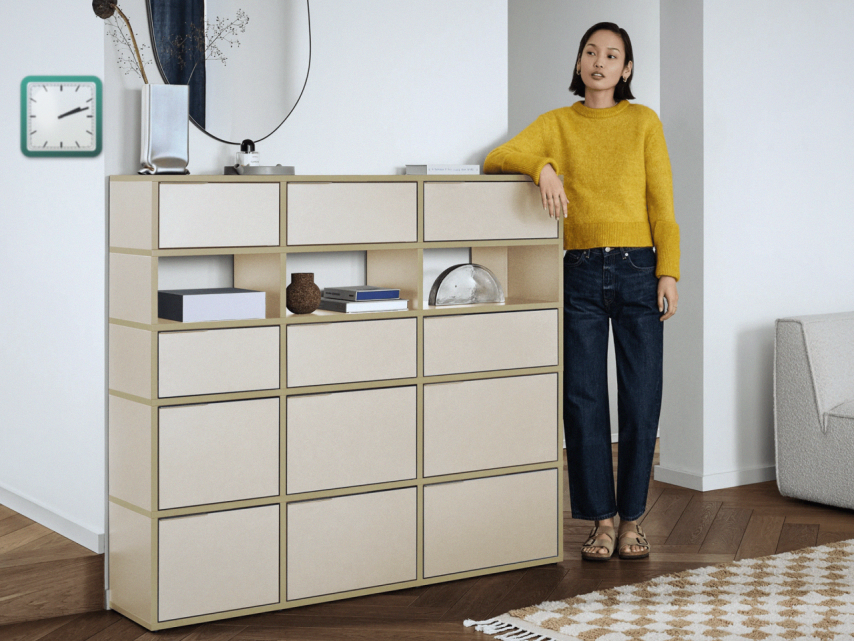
{"hour": 2, "minute": 12}
